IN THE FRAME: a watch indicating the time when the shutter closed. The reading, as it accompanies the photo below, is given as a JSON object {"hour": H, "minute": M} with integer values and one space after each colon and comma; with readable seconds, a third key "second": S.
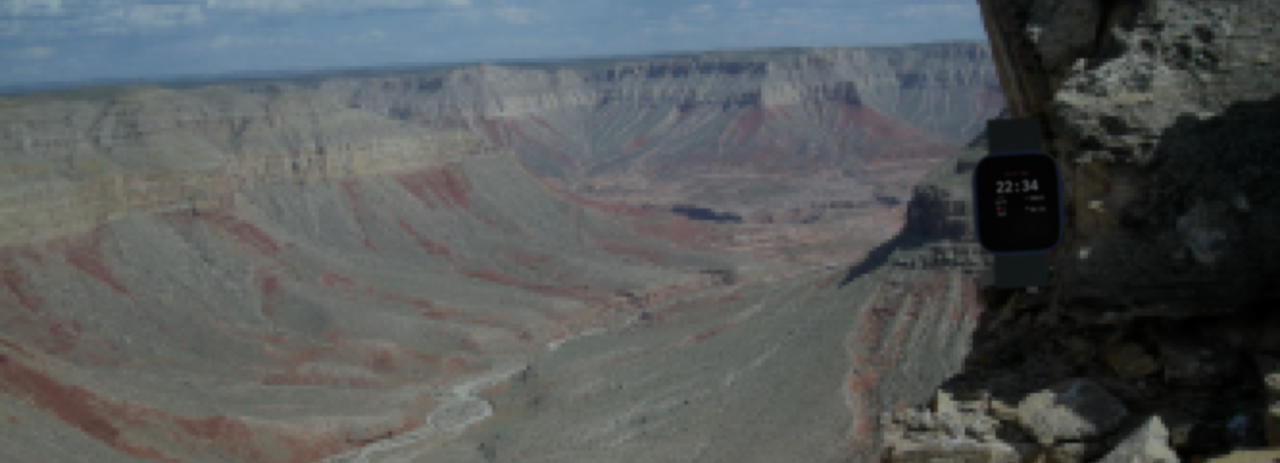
{"hour": 22, "minute": 34}
